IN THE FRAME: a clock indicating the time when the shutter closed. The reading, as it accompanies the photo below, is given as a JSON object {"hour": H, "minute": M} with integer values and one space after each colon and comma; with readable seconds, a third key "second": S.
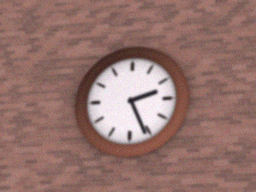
{"hour": 2, "minute": 26}
